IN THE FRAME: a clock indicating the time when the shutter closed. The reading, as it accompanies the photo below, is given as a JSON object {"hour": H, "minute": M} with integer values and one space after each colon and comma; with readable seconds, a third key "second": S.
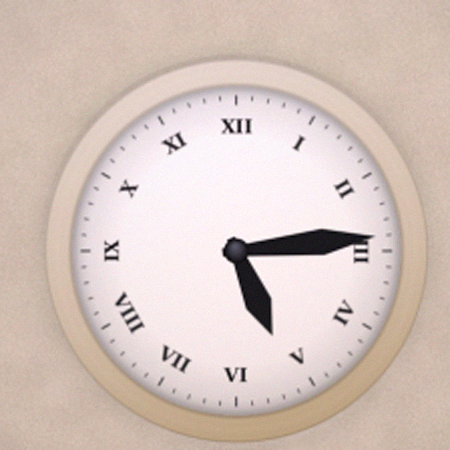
{"hour": 5, "minute": 14}
